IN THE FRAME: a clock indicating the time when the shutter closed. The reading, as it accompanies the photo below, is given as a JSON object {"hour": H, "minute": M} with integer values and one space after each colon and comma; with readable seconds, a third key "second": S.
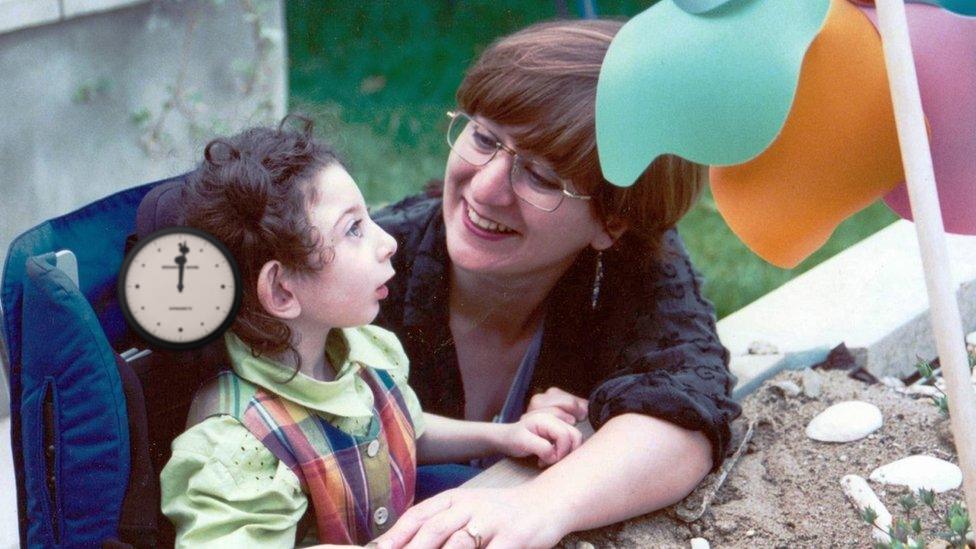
{"hour": 12, "minute": 1}
